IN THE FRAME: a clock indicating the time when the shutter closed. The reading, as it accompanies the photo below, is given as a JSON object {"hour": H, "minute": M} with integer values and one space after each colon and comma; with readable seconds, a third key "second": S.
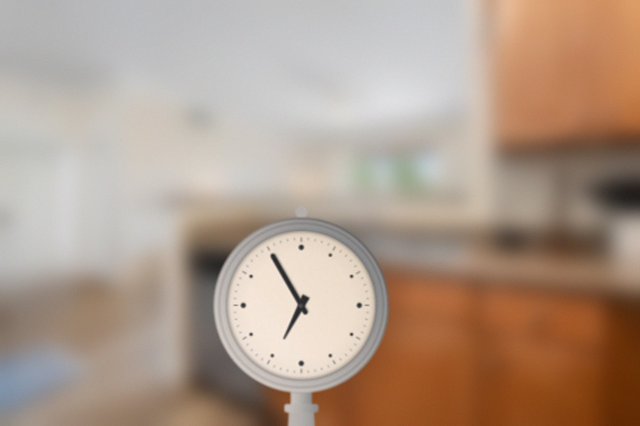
{"hour": 6, "minute": 55}
